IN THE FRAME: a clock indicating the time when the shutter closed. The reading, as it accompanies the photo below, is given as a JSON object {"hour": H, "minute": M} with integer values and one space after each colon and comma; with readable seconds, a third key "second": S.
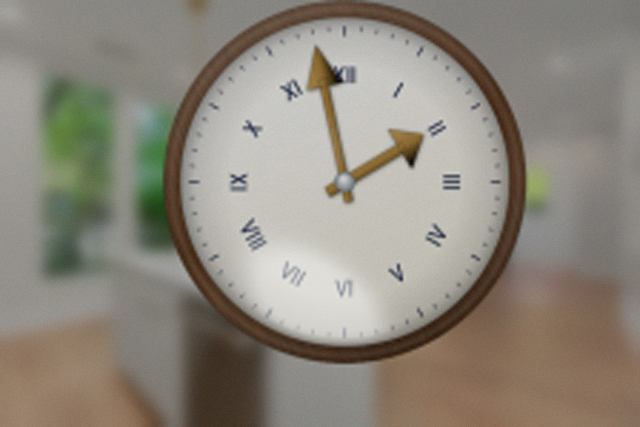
{"hour": 1, "minute": 58}
